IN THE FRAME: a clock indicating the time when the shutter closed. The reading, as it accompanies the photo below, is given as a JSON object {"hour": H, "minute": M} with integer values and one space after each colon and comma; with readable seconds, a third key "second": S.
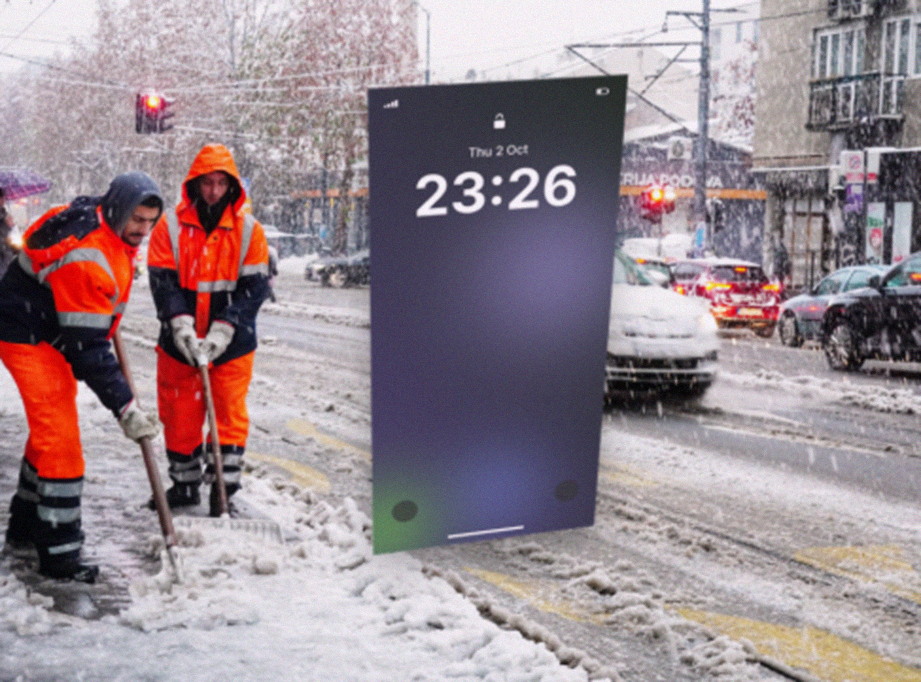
{"hour": 23, "minute": 26}
